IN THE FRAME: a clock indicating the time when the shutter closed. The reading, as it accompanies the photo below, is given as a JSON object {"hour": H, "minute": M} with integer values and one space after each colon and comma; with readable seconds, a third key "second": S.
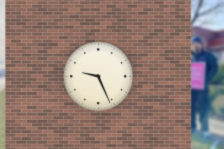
{"hour": 9, "minute": 26}
